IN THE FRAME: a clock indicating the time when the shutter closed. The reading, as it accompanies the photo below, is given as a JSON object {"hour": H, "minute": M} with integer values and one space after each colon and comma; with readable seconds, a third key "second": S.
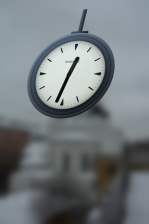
{"hour": 12, "minute": 32}
